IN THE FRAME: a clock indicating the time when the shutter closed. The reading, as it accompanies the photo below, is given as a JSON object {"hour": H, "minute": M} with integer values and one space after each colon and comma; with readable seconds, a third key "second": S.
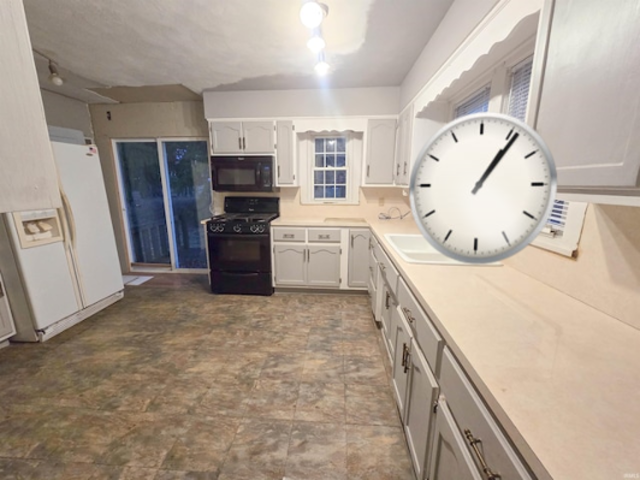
{"hour": 1, "minute": 6}
